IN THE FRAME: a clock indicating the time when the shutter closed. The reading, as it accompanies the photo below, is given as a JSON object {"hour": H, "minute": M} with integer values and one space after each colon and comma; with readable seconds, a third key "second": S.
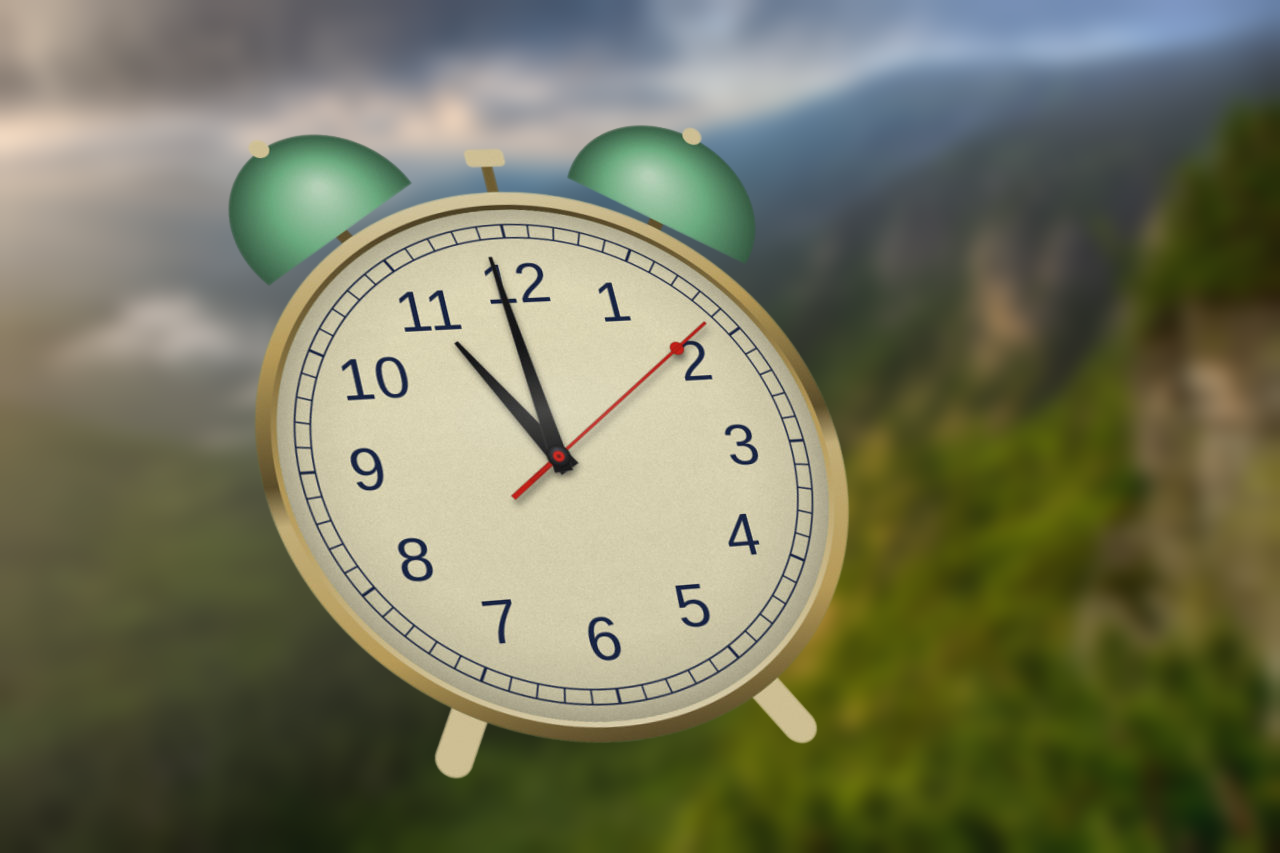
{"hour": 10, "minute": 59, "second": 9}
